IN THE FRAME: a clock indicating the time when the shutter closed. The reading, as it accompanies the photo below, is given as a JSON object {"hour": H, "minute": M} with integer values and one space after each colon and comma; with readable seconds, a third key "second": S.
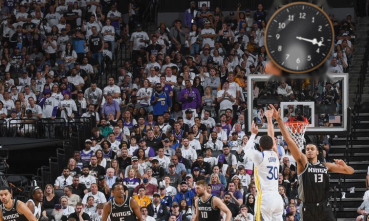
{"hour": 3, "minute": 17}
